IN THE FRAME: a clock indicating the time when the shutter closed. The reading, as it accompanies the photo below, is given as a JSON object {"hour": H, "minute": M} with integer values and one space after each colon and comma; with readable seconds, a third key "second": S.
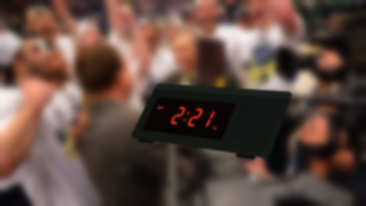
{"hour": 2, "minute": 21}
